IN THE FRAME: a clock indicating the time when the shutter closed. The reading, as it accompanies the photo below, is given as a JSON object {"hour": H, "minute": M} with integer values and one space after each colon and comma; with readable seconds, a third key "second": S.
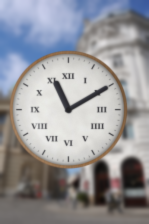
{"hour": 11, "minute": 10}
